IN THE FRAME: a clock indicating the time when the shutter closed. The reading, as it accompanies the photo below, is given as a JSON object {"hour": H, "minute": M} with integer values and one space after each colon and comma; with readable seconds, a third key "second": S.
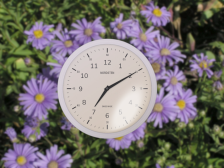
{"hour": 7, "minute": 10}
